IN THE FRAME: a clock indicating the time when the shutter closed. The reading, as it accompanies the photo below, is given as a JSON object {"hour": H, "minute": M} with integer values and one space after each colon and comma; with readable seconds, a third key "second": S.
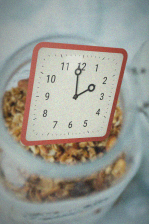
{"hour": 1, "minute": 59}
